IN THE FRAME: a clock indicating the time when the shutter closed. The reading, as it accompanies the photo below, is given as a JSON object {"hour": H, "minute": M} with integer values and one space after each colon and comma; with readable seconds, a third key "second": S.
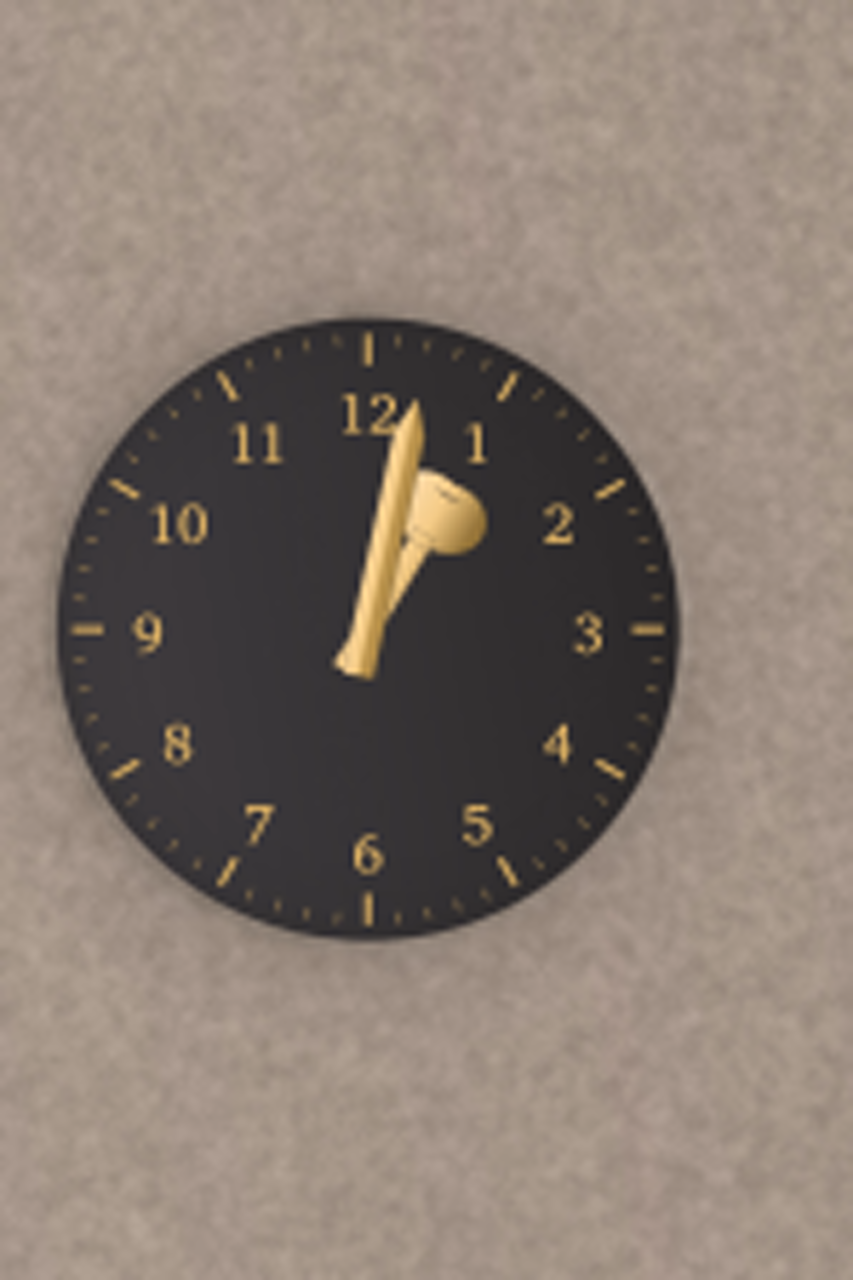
{"hour": 1, "minute": 2}
